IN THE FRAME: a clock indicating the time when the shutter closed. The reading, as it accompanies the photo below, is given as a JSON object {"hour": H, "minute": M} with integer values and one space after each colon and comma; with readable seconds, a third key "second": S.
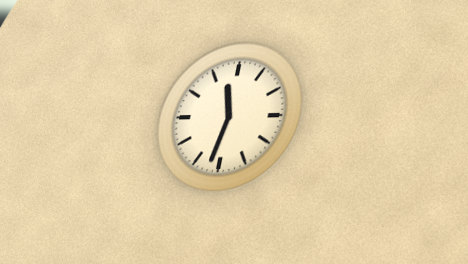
{"hour": 11, "minute": 32}
